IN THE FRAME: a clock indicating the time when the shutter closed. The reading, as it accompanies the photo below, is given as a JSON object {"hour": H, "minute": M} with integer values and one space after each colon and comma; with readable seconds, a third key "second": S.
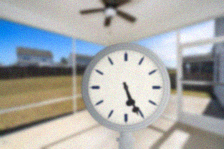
{"hour": 5, "minute": 26}
